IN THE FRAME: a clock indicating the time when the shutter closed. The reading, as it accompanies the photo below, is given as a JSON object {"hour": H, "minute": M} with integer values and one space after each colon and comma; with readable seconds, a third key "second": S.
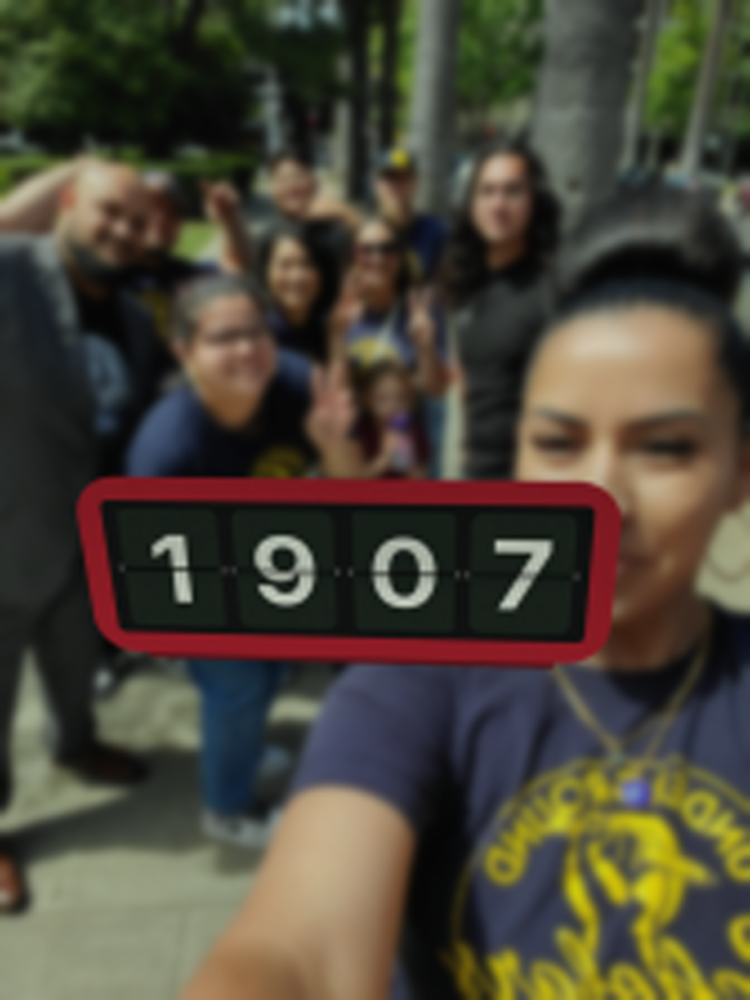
{"hour": 19, "minute": 7}
